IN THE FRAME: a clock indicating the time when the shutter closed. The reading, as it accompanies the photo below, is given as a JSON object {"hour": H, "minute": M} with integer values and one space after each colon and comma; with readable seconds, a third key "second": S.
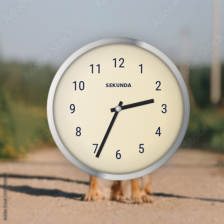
{"hour": 2, "minute": 34}
